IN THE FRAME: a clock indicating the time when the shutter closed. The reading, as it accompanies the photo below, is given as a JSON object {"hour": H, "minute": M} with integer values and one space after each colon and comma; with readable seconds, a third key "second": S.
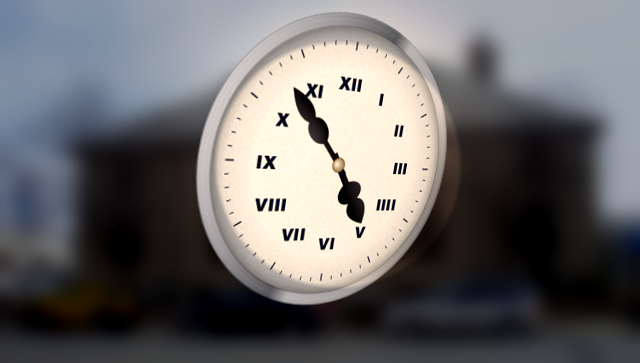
{"hour": 4, "minute": 53}
